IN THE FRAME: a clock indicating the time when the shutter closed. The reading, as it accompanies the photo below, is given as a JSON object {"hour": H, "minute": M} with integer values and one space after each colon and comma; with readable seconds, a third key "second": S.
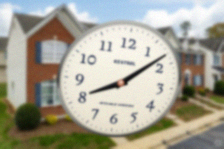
{"hour": 8, "minute": 8}
